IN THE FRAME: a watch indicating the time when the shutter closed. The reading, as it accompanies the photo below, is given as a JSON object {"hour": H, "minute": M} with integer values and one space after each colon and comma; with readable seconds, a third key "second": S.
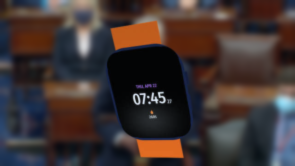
{"hour": 7, "minute": 45}
